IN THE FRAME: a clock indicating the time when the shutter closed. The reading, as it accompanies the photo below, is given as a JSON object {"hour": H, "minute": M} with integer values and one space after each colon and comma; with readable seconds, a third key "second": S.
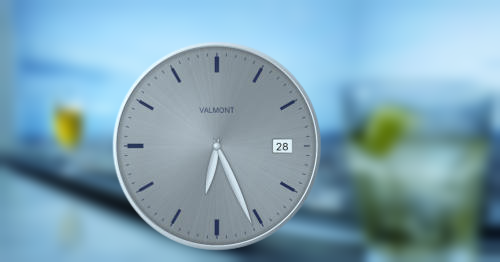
{"hour": 6, "minute": 26}
